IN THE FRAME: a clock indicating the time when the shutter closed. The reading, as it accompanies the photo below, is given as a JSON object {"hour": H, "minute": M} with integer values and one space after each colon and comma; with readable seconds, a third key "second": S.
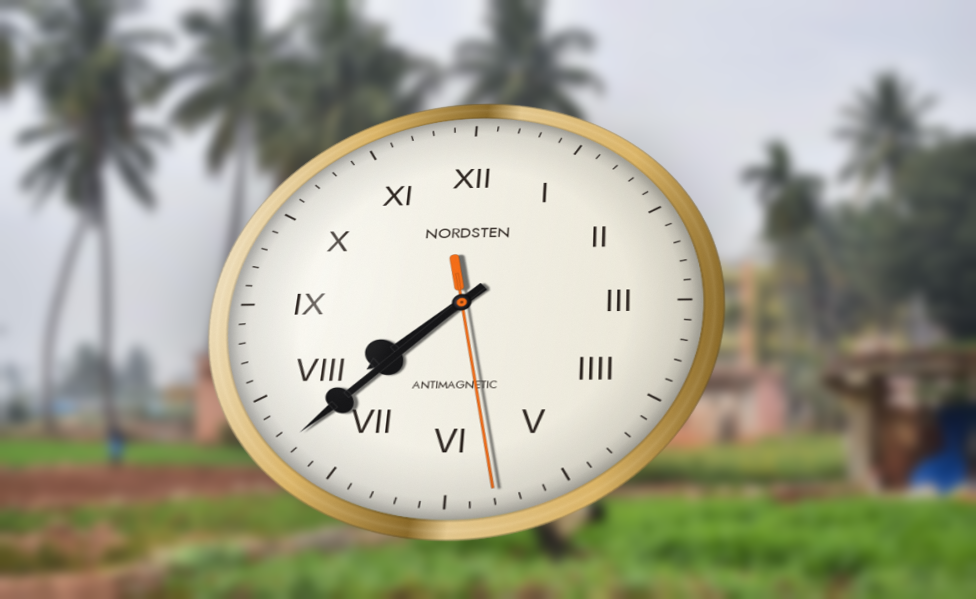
{"hour": 7, "minute": 37, "second": 28}
